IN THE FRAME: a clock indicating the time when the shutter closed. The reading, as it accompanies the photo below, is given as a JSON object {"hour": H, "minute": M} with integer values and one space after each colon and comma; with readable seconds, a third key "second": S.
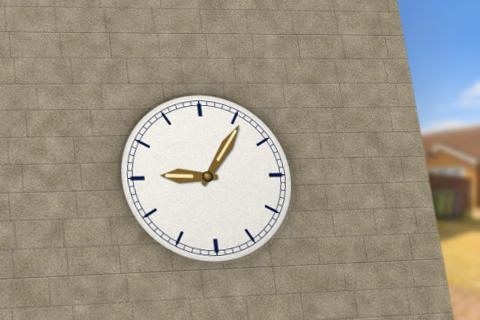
{"hour": 9, "minute": 6}
